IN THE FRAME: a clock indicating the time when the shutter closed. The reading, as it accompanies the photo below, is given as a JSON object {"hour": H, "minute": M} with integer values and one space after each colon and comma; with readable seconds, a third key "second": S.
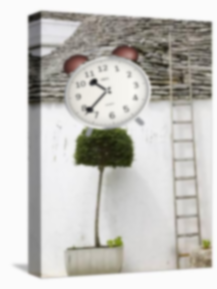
{"hour": 10, "minute": 38}
